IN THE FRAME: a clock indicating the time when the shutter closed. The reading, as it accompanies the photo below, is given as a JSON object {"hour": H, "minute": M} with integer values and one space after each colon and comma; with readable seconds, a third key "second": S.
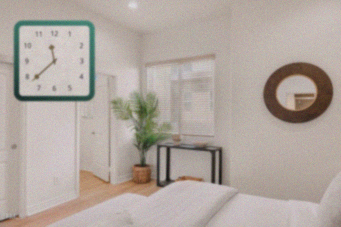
{"hour": 11, "minute": 38}
